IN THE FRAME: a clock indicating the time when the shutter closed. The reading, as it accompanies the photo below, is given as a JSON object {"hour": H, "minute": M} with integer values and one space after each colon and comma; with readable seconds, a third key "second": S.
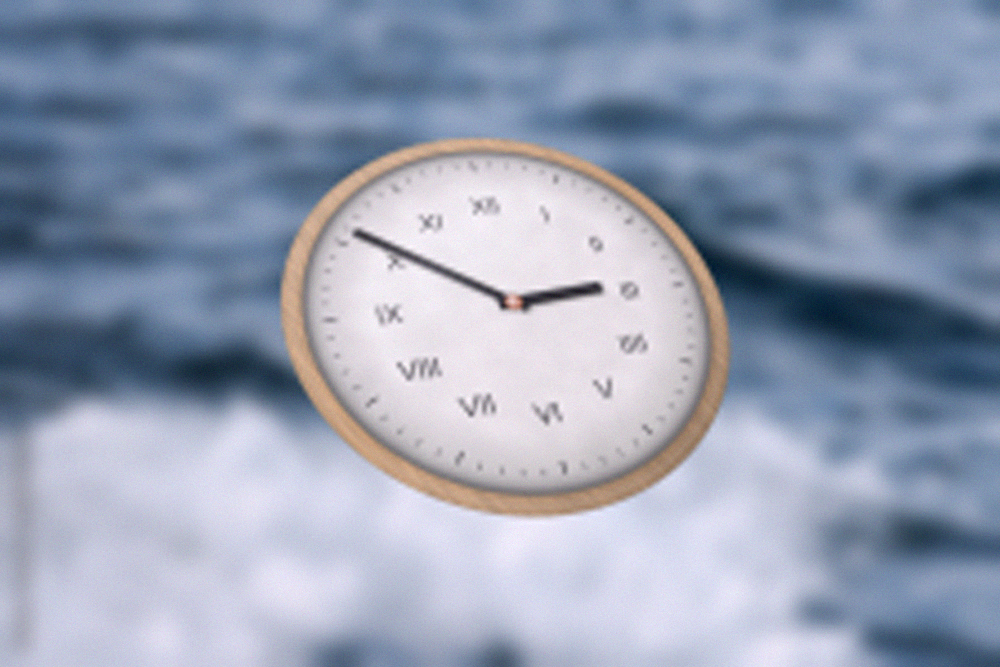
{"hour": 2, "minute": 51}
